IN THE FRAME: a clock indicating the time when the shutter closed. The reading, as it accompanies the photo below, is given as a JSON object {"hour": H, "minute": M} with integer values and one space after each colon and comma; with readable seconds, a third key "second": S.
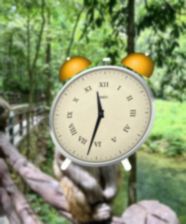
{"hour": 11, "minute": 32}
